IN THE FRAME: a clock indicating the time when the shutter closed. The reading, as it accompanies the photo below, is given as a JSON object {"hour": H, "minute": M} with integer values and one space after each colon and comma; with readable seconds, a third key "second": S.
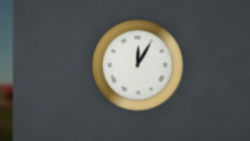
{"hour": 12, "minute": 5}
